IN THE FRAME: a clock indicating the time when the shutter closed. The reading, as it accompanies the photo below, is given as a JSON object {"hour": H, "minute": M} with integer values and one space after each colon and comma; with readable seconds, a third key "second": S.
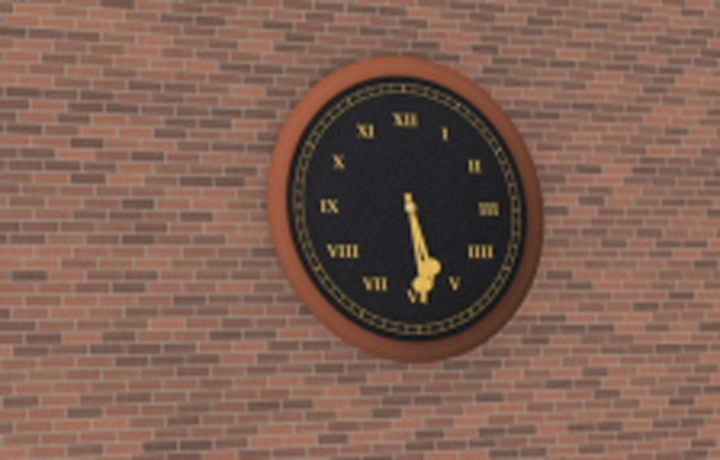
{"hour": 5, "minute": 29}
